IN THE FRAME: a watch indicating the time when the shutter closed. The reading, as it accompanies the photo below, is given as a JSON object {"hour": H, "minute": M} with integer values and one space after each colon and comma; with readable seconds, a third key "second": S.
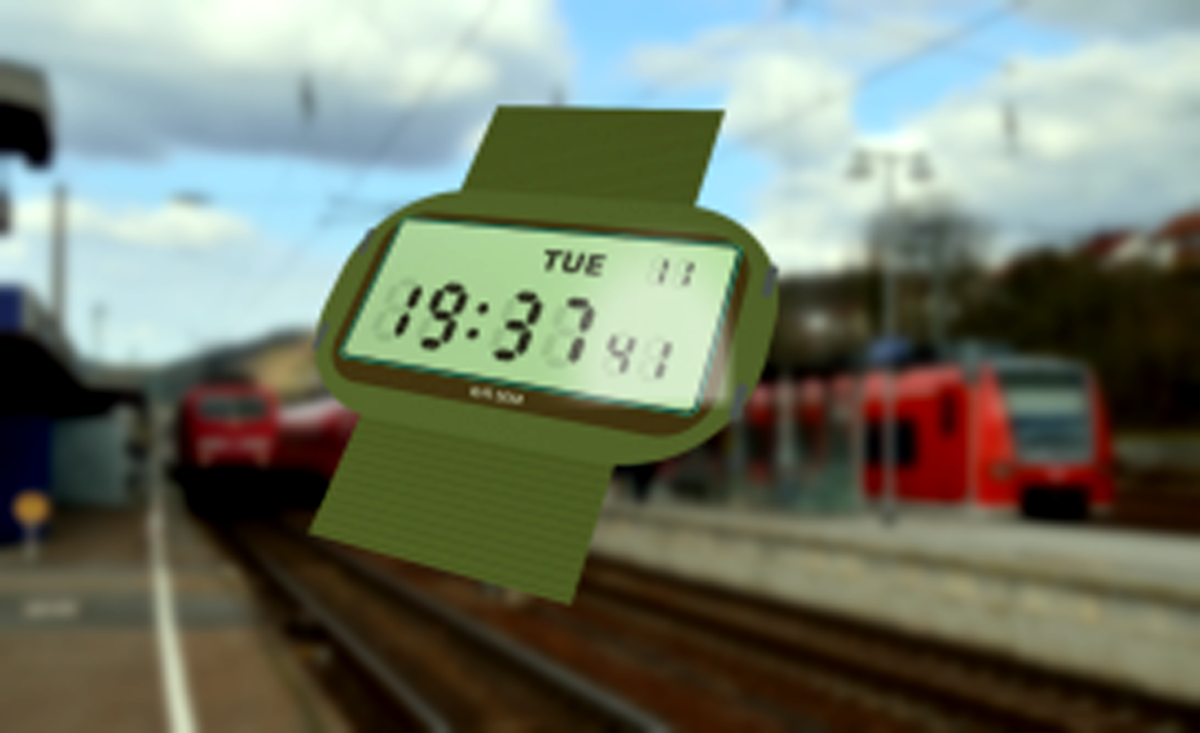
{"hour": 19, "minute": 37, "second": 41}
